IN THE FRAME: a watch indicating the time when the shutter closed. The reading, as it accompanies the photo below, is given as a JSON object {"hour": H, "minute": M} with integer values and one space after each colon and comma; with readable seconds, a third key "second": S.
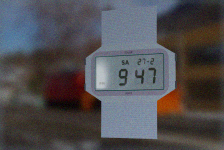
{"hour": 9, "minute": 47}
